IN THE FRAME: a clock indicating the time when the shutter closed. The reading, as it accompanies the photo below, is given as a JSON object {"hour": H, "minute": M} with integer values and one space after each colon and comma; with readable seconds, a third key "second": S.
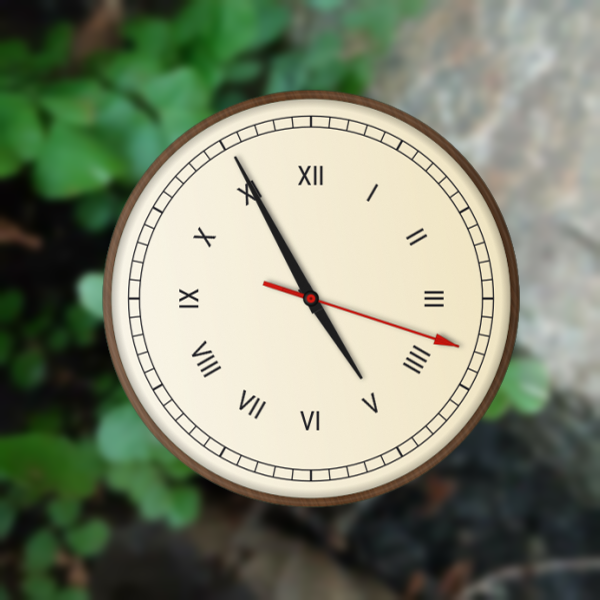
{"hour": 4, "minute": 55, "second": 18}
